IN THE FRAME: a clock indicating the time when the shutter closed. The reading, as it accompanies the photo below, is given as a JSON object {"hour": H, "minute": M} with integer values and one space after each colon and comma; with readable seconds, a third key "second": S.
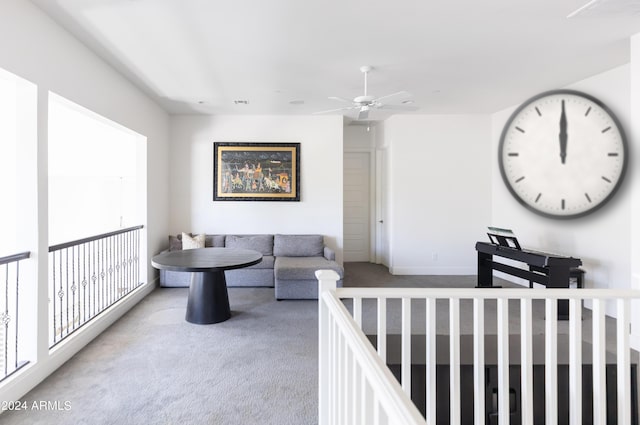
{"hour": 12, "minute": 0}
